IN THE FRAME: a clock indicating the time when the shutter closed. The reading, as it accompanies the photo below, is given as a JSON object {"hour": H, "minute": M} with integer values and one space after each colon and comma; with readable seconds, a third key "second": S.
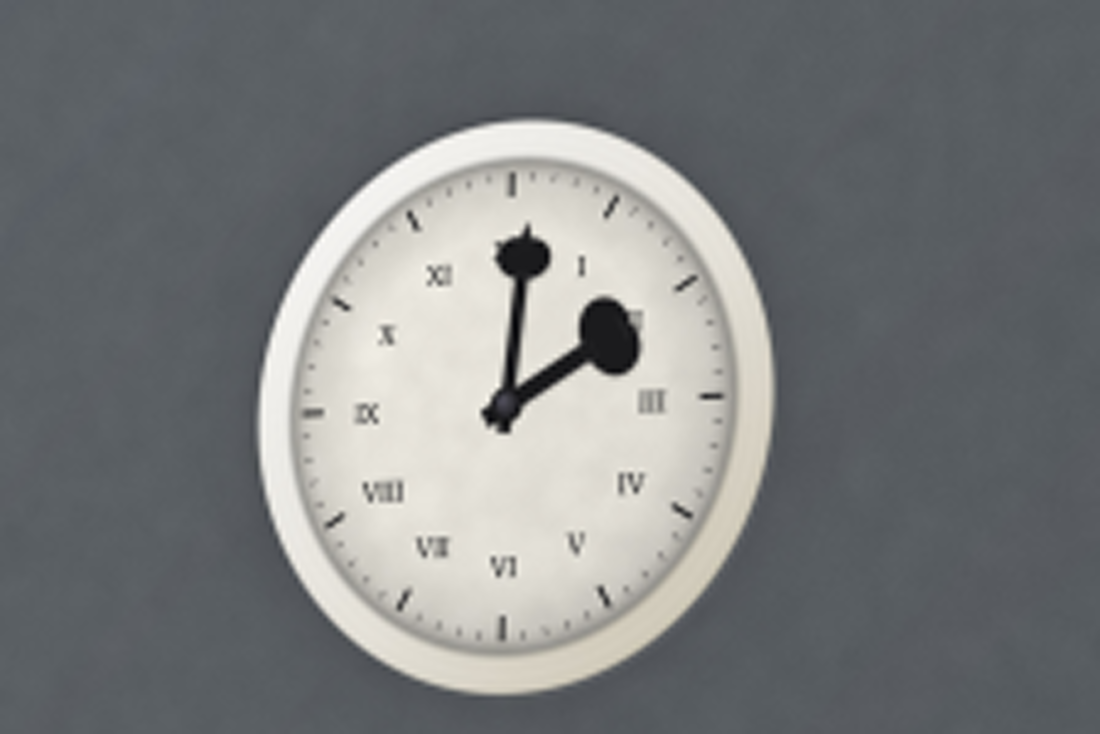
{"hour": 2, "minute": 1}
